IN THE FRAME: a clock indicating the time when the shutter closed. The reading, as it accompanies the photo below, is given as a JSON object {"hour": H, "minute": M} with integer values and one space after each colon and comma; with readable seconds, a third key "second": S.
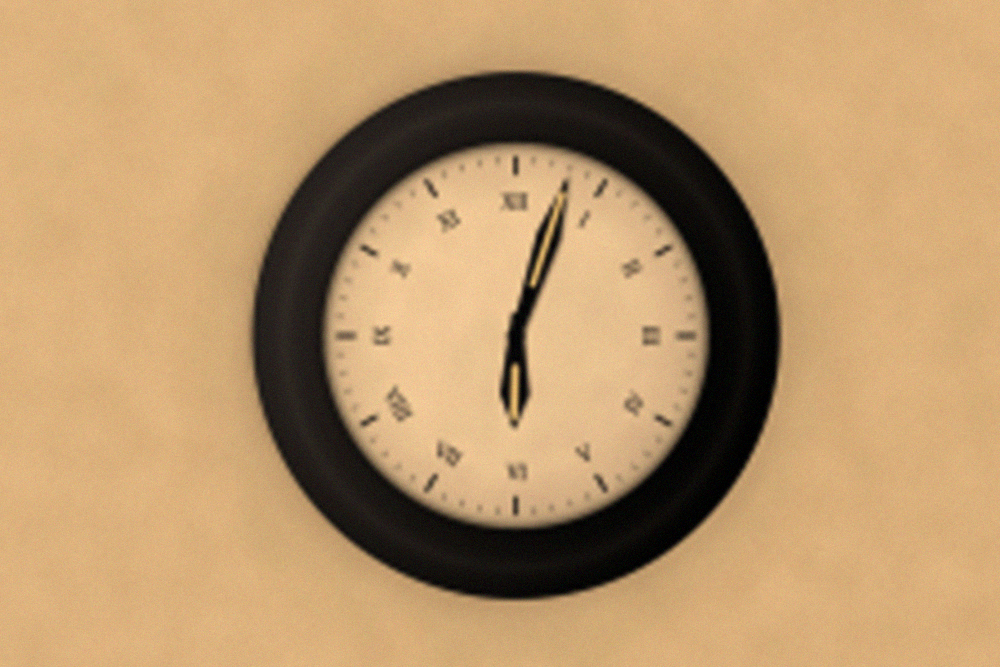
{"hour": 6, "minute": 3}
